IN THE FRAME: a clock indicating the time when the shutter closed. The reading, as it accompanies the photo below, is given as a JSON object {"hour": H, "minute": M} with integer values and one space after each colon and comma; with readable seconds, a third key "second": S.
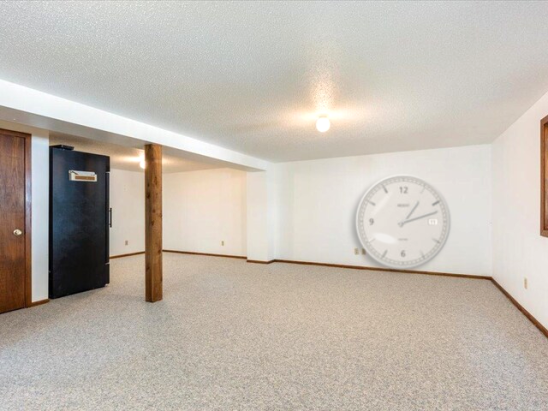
{"hour": 1, "minute": 12}
